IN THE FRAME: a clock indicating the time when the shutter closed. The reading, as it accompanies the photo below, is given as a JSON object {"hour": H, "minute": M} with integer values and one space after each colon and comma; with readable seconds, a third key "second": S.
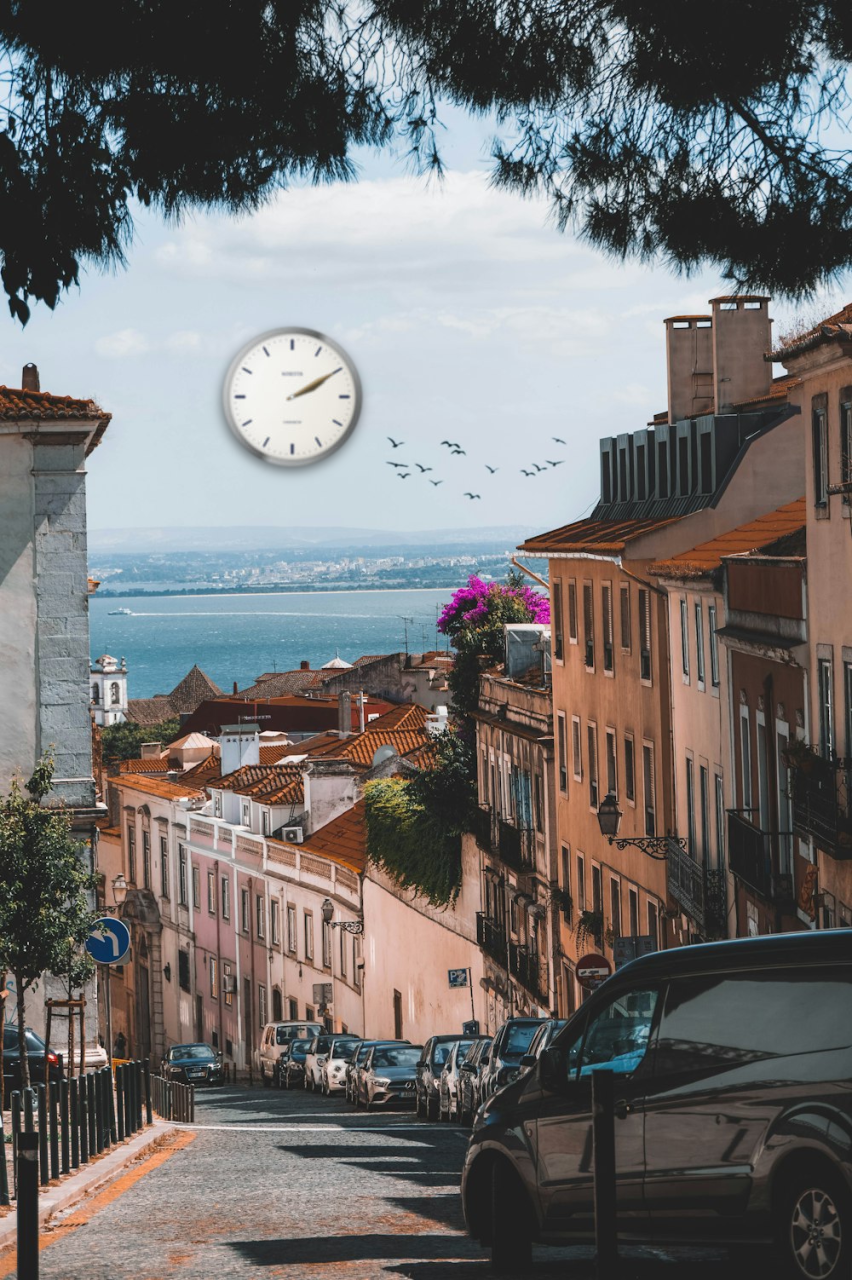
{"hour": 2, "minute": 10}
